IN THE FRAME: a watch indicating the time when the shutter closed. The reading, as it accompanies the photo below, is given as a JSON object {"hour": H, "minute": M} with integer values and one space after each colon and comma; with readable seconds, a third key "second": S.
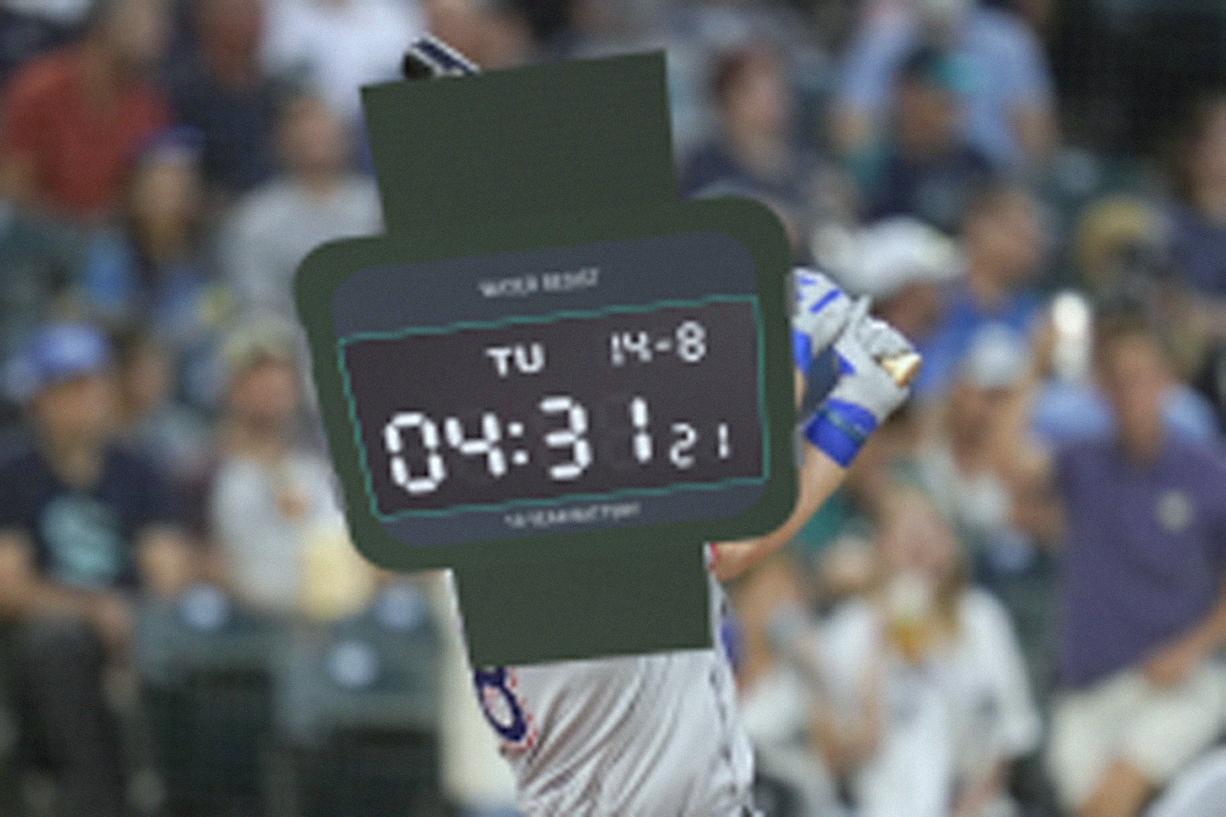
{"hour": 4, "minute": 31, "second": 21}
